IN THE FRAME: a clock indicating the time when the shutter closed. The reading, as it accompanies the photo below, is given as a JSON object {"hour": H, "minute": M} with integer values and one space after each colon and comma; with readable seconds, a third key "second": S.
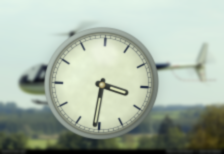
{"hour": 3, "minute": 31}
